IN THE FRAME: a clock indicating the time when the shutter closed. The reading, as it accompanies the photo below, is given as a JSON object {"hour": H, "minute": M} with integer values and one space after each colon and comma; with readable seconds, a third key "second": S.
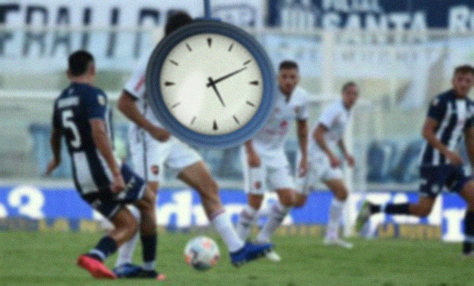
{"hour": 5, "minute": 11}
